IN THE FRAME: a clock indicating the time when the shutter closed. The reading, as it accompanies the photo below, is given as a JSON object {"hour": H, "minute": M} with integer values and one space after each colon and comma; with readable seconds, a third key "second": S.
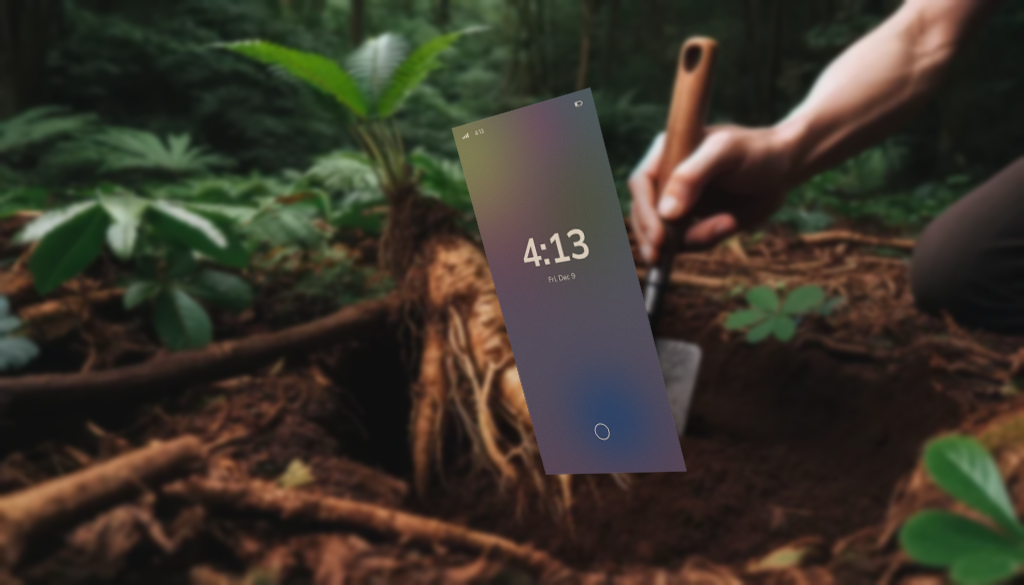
{"hour": 4, "minute": 13}
